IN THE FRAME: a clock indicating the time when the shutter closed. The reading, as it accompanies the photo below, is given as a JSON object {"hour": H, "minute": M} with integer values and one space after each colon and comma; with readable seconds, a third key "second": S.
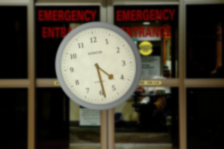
{"hour": 4, "minute": 29}
